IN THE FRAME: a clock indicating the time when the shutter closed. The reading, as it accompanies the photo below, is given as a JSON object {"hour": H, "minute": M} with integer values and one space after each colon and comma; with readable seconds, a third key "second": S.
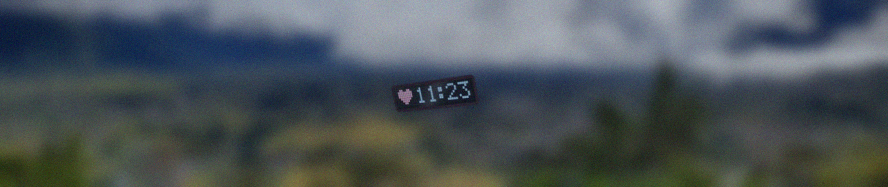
{"hour": 11, "minute": 23}
